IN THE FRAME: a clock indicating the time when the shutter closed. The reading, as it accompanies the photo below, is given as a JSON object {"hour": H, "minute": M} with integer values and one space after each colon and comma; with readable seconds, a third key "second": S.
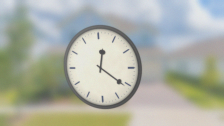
{"hour": 12, "minute": 21}
